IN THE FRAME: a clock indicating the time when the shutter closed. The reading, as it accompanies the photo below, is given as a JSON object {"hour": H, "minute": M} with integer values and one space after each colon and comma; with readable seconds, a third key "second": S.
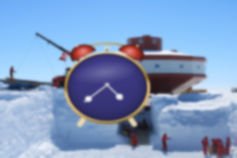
{"hour": 4, "minute": 38}
